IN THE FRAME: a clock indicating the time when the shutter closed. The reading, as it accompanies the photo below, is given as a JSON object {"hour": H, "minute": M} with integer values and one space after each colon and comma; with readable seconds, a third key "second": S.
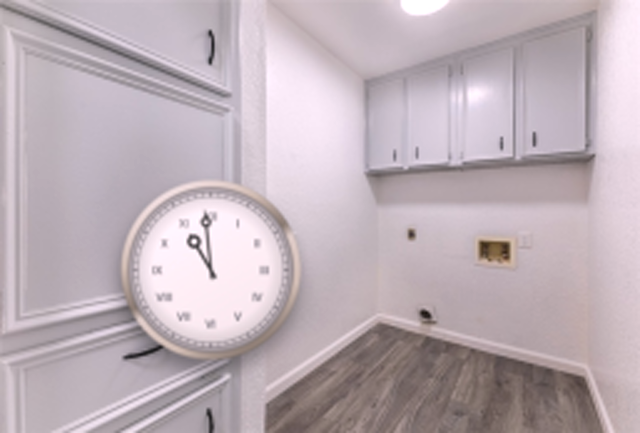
{"hour": 10, "minute": 59}
